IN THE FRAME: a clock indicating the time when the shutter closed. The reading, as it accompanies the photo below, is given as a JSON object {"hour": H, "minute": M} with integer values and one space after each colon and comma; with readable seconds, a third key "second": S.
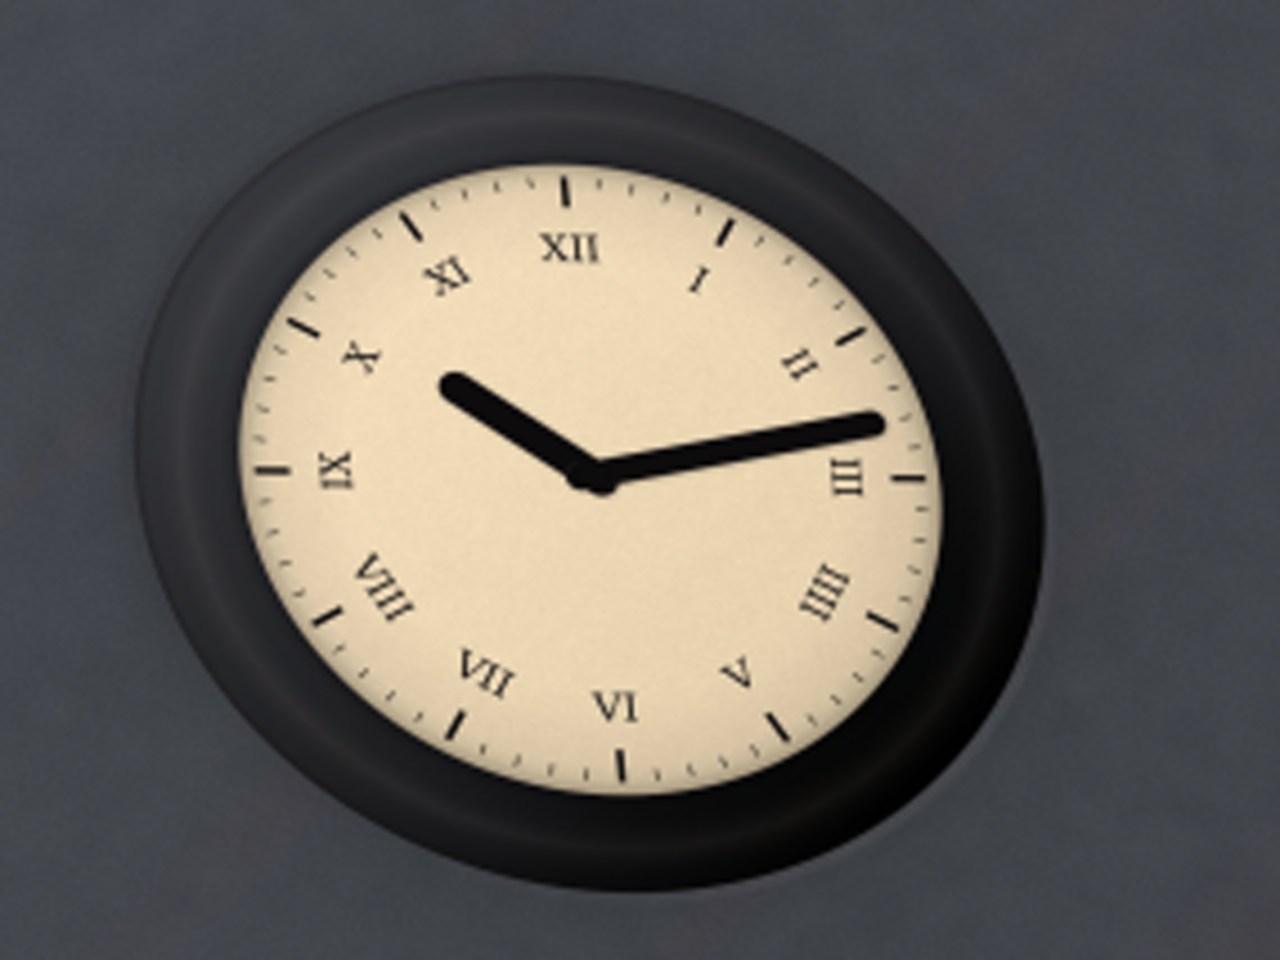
{"hour": 10, "minute": 13}
